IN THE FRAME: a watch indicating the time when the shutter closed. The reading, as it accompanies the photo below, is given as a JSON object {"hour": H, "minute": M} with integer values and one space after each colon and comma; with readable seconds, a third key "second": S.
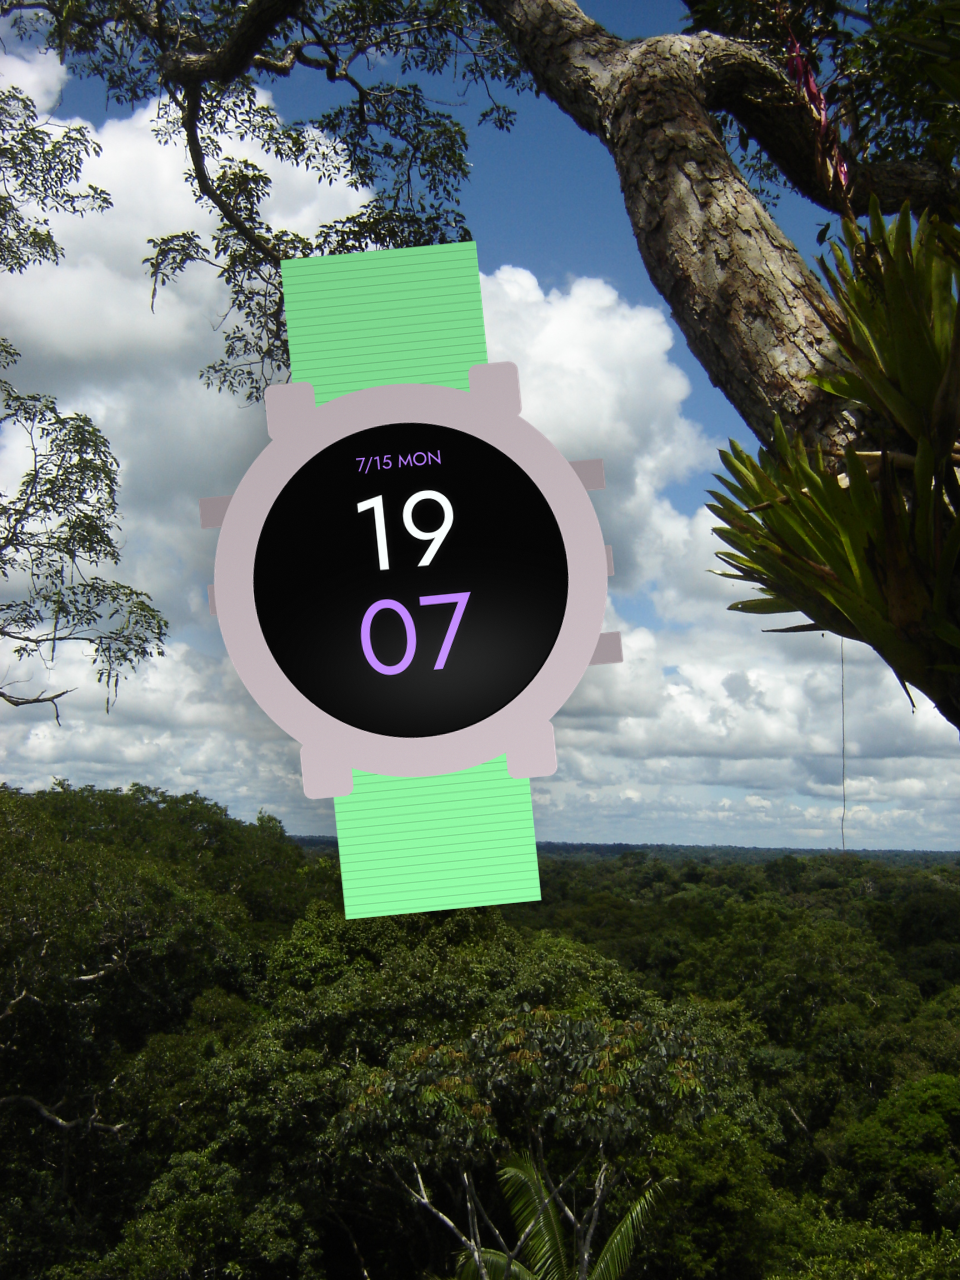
{"hour": 19, "minute": 7}
